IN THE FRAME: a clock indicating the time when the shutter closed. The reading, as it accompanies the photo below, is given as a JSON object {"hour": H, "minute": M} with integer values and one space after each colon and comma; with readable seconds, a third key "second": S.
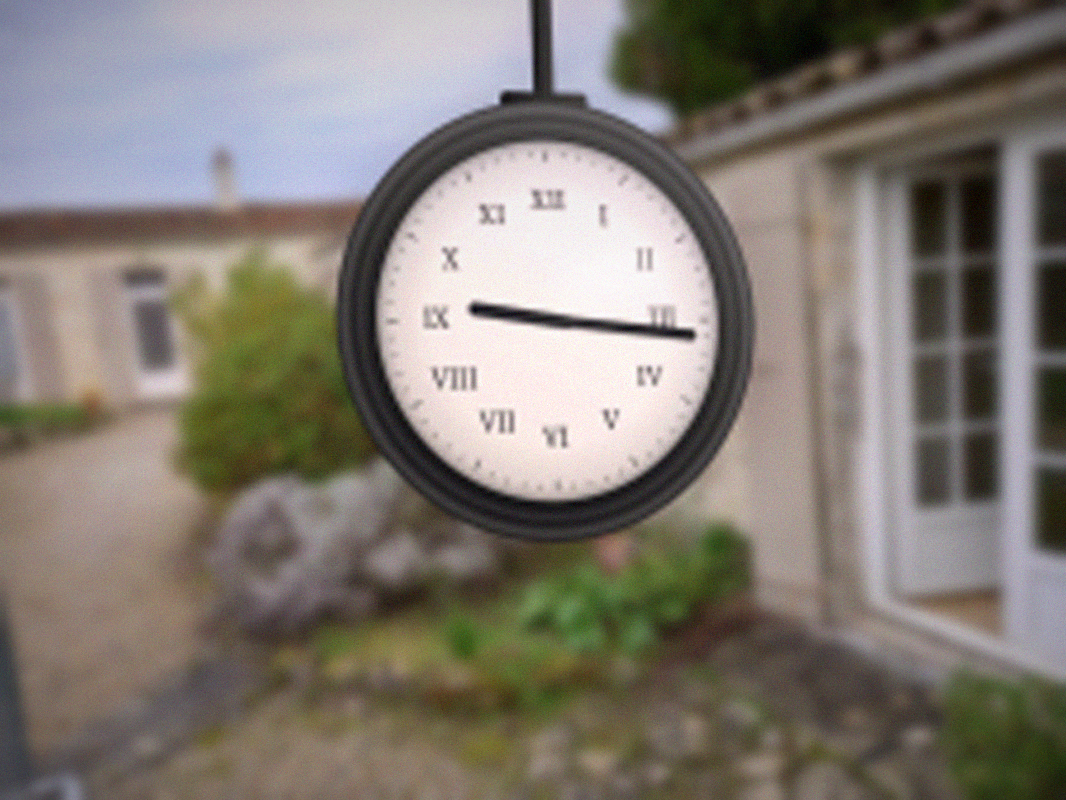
{"hour": 9, "minute": 16}
